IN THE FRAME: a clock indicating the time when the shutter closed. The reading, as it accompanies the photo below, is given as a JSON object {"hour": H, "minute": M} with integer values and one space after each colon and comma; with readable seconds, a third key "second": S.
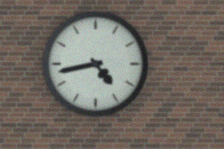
{"hour": 4, "minute": 43}
